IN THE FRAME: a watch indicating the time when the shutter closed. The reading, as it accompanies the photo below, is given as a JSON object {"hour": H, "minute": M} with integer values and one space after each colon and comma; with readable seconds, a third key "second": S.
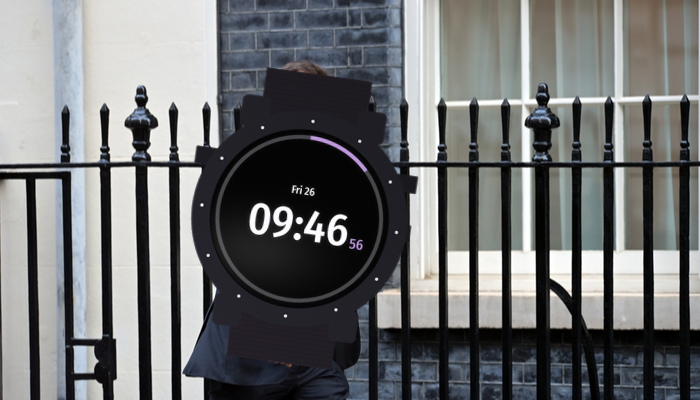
{"hour": 9, "minute": 46, "second": 56}
